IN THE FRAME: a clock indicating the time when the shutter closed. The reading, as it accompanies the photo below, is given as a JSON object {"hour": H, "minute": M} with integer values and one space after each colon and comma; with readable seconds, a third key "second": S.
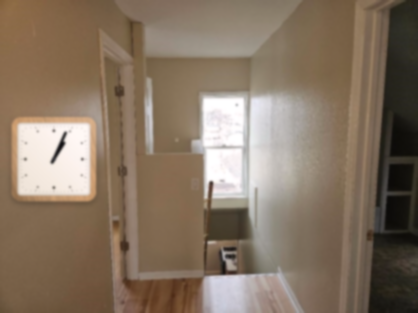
{"hour": 1, "minute": 4}
